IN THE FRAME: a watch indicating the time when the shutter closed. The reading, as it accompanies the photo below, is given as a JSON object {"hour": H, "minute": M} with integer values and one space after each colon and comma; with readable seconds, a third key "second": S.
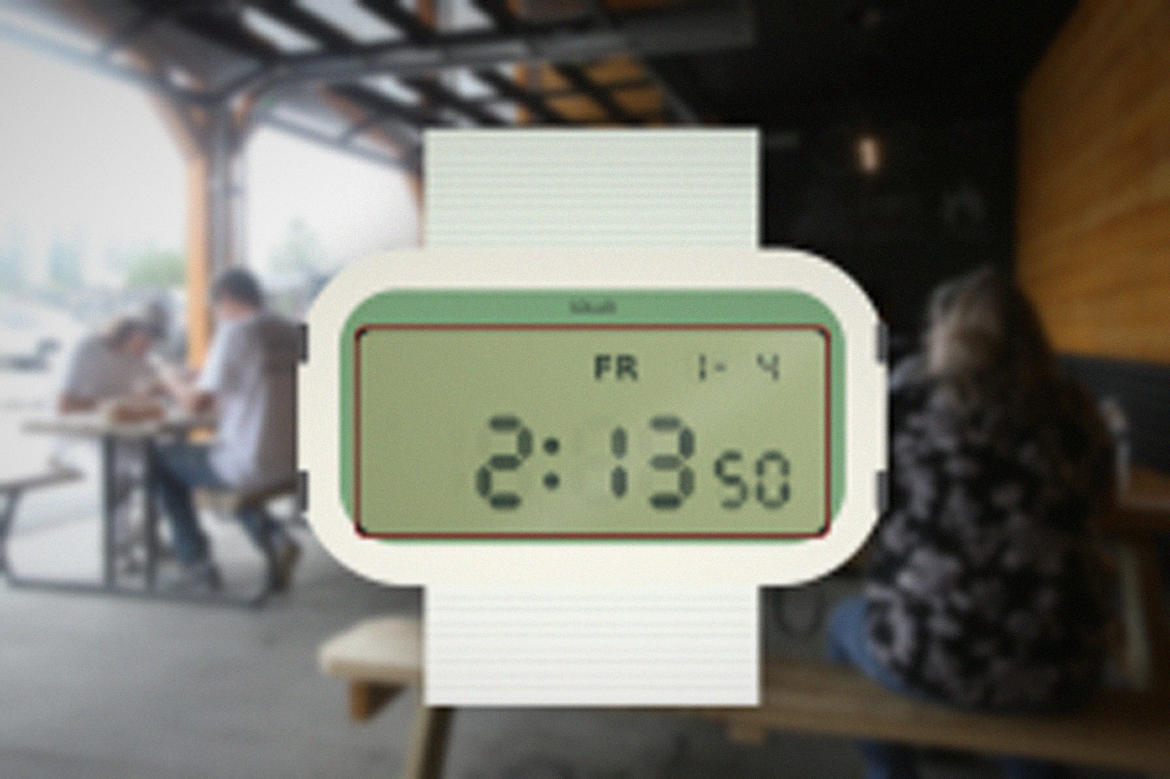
{"hour": 2, "minute": 13, "second": 50}
